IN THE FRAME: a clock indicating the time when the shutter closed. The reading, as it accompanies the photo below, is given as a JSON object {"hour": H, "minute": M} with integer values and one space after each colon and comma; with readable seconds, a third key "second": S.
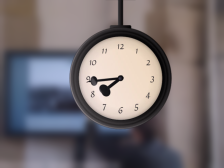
{"hour": 7, "minute": 44}
